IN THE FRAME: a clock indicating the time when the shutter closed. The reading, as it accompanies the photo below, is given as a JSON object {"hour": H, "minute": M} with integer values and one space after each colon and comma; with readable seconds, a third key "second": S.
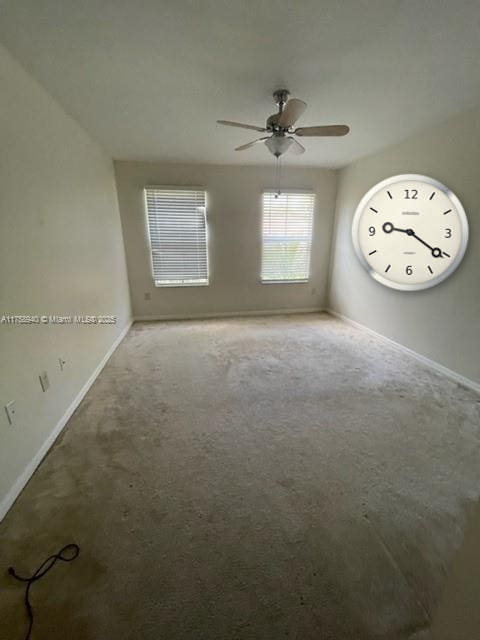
{"hour": 9, "minute": 21}
